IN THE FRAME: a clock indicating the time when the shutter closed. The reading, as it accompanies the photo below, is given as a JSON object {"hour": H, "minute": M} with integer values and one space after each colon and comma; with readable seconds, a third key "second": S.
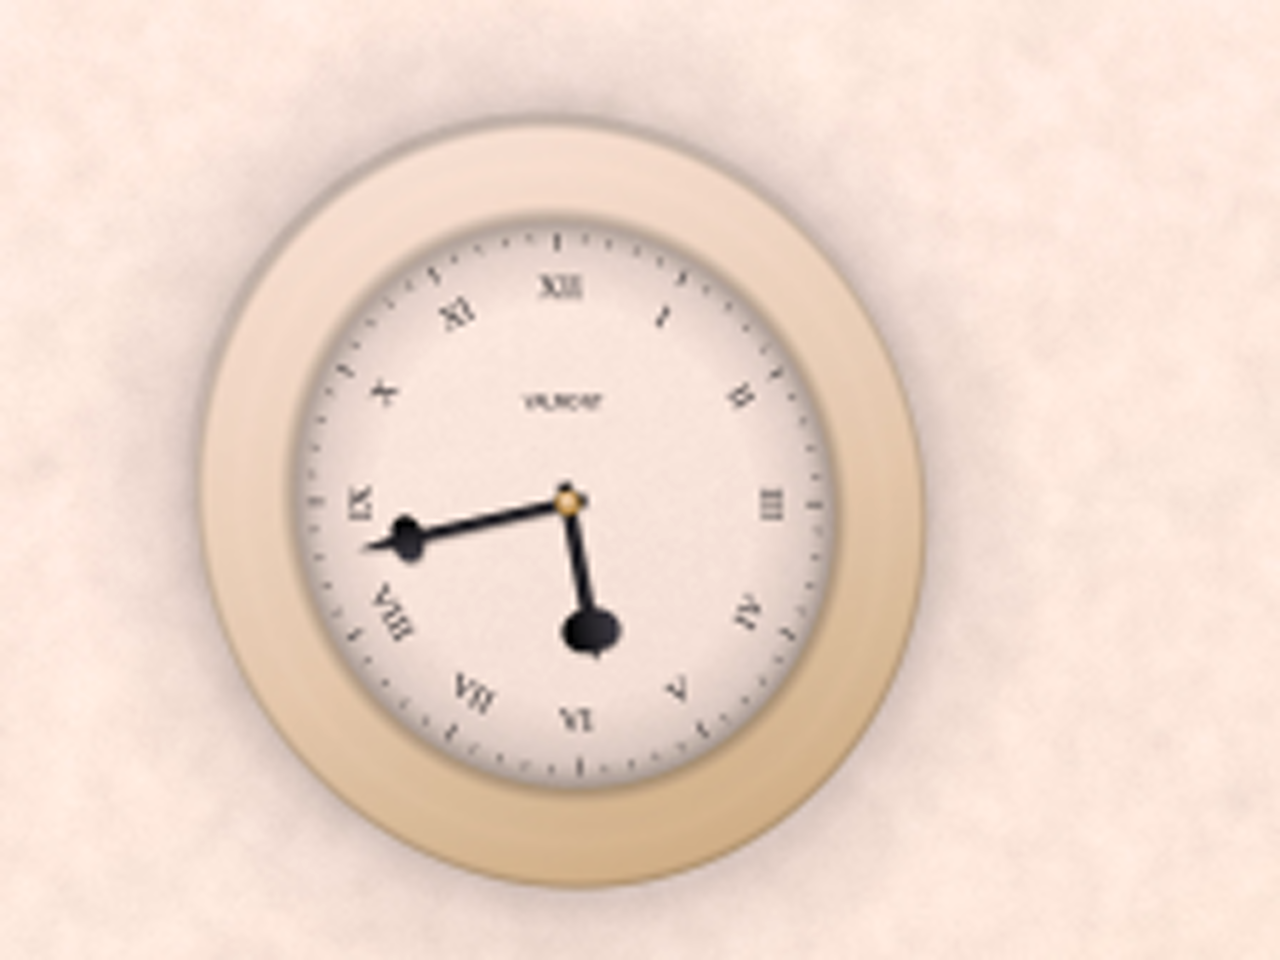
{"hour": 5, "minute": 43}
